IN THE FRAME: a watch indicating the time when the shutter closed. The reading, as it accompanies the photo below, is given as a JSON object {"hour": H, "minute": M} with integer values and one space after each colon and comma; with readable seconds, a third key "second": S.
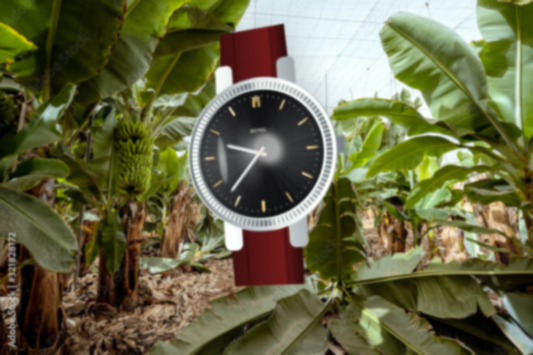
{"hour": 9, "minute": 37}
